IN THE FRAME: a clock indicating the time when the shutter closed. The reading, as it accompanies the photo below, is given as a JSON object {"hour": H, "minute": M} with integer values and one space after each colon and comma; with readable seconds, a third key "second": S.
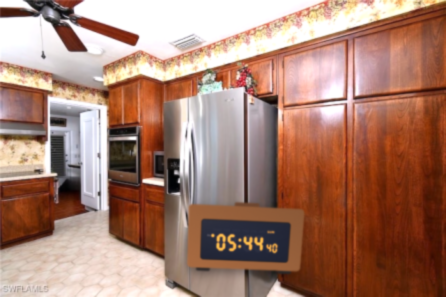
{"hour": 5, "minute": 44}
